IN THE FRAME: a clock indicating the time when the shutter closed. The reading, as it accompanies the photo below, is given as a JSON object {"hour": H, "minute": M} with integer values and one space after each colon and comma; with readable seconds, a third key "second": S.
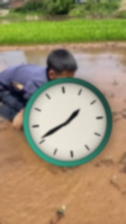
{"hour": 1, "minute": 41}
